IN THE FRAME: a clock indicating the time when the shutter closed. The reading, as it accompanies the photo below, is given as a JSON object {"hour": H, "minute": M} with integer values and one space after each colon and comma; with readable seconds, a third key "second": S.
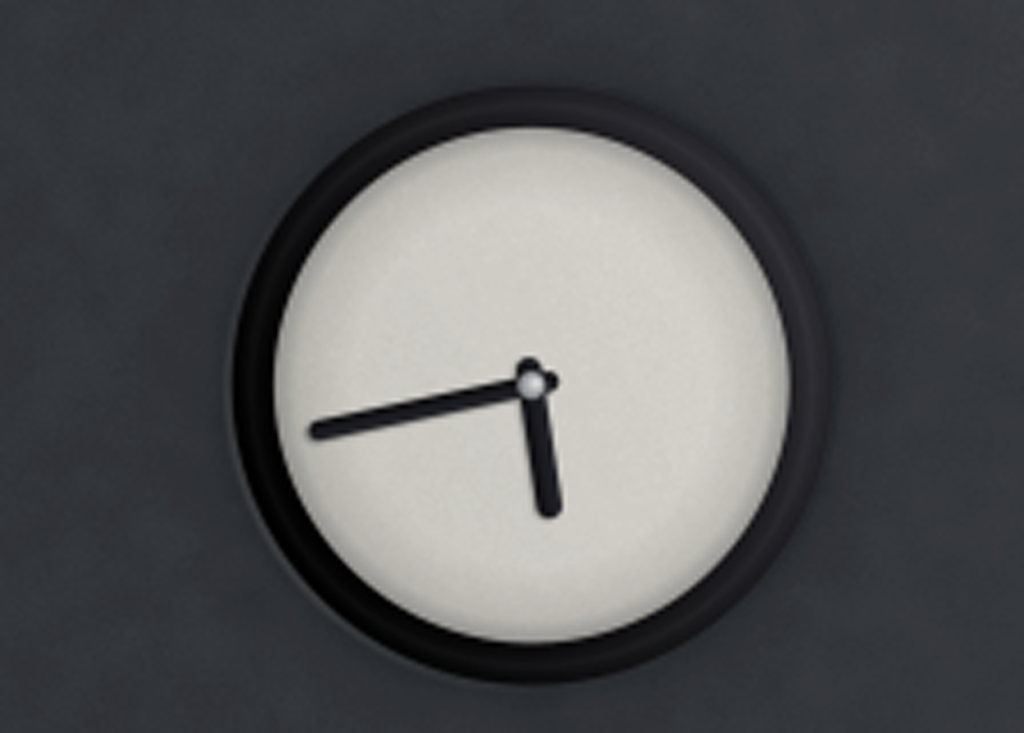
{"hour": 5, "minute": 43}
